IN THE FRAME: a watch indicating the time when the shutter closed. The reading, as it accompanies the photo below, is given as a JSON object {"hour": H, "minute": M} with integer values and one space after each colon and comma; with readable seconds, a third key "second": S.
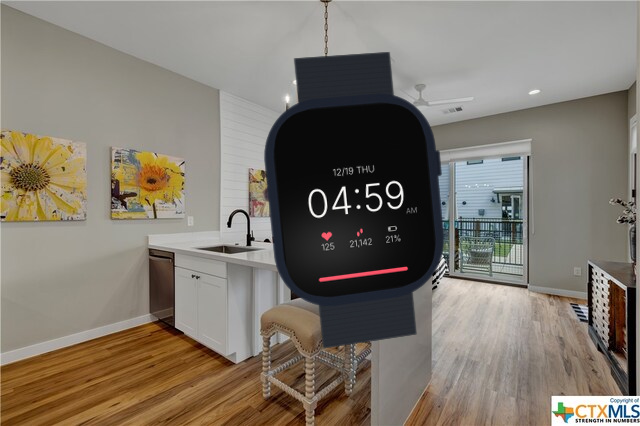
{"hour": 4, "minute": 59}
